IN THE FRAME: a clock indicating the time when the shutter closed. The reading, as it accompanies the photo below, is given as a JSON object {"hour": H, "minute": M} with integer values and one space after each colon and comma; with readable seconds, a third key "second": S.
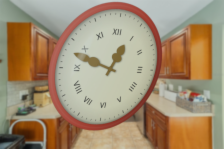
{"hour": 12, "minute": 48}
